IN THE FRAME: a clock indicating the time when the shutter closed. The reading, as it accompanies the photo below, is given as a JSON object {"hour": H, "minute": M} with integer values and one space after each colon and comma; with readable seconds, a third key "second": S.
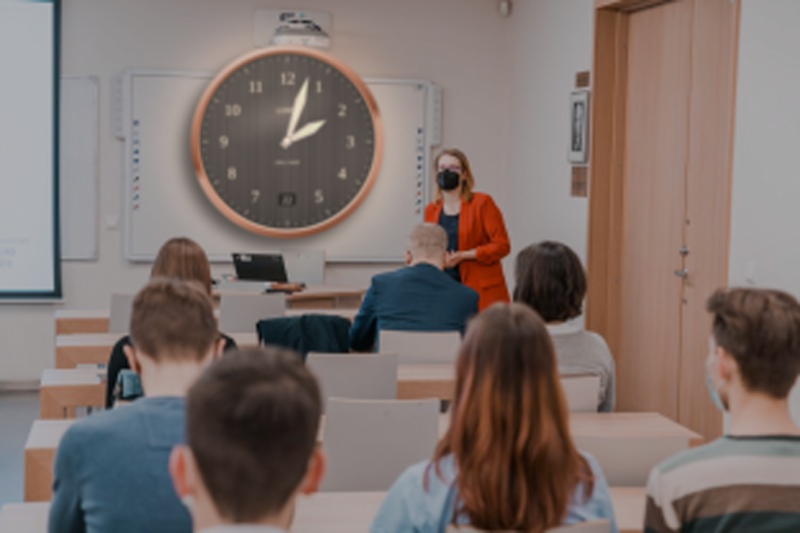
{"hour": 2, "minute": 3}
